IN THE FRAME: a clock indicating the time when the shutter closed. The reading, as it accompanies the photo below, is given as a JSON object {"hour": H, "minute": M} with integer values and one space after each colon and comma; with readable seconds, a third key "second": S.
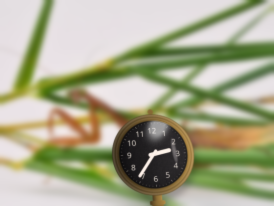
{"hour": 2, "minute": 36}
